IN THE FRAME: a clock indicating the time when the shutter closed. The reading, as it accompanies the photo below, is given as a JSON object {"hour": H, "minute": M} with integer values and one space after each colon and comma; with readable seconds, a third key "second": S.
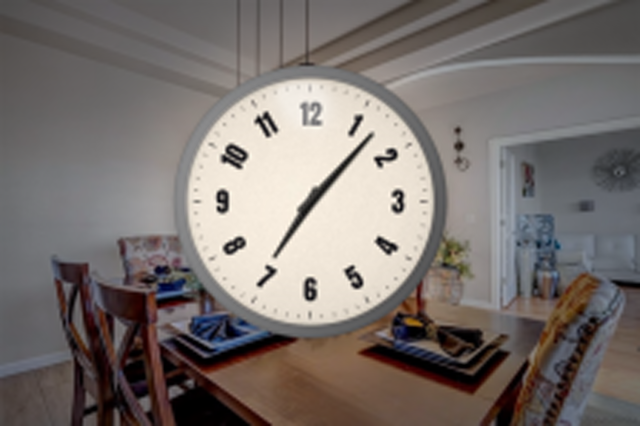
{"hour": 7, "minute": 7}
